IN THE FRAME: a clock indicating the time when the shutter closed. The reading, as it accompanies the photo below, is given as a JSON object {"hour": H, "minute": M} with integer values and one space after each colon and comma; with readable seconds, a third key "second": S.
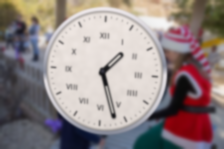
{"hour": 1, "minute": 27}
